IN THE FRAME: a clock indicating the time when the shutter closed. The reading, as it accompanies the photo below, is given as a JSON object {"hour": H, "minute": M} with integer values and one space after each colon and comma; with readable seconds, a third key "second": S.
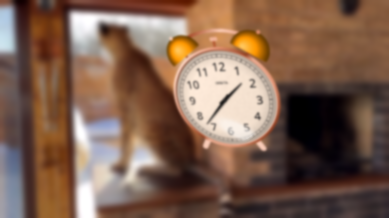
{"hour": 1, "minute": 37}
